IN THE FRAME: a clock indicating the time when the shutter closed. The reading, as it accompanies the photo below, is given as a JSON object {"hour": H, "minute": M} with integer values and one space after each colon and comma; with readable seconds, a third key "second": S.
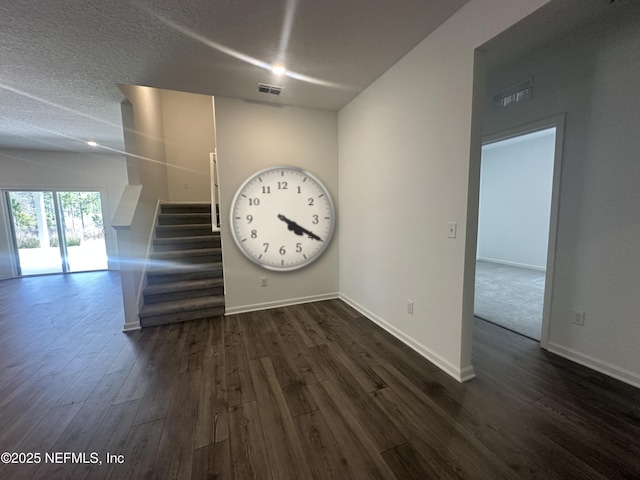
{"hour": 4, "minute": 20}
